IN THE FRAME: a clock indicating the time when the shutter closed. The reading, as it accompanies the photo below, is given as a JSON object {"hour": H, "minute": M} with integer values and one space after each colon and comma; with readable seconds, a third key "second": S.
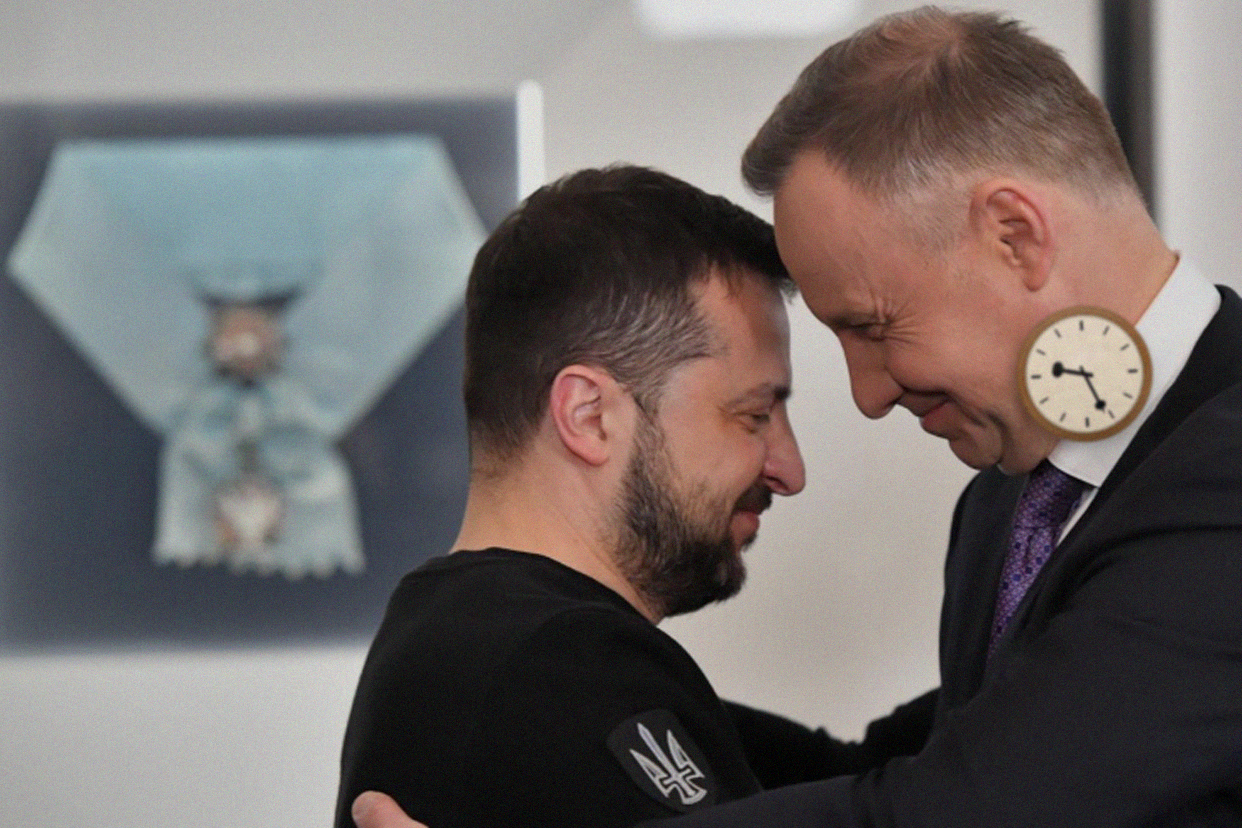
{"hour": 9, "minute": 26}
